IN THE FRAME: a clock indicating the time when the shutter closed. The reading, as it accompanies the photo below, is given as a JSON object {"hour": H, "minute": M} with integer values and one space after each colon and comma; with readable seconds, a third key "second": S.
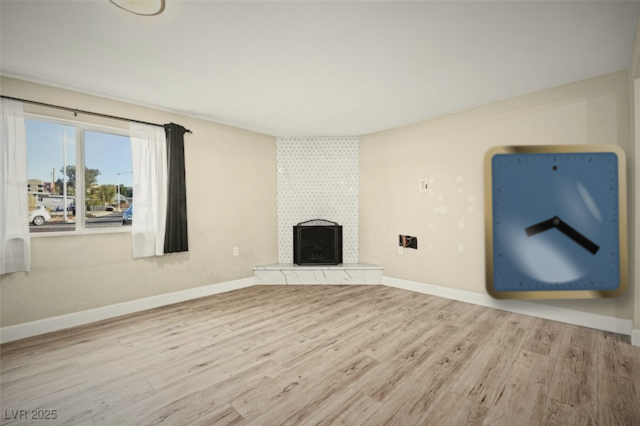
{"hour": 8, "minute": 21}
